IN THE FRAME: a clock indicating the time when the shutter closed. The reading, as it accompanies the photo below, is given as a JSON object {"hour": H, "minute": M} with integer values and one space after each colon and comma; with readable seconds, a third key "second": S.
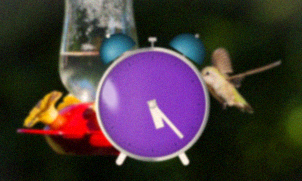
{"hour": 5, "minute": 23}
